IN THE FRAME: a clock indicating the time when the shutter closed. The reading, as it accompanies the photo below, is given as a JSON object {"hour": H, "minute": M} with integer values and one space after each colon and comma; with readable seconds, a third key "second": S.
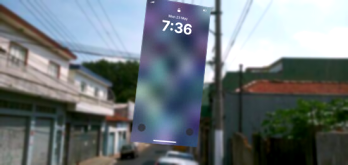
{"hour": 7, "minute": 36}
